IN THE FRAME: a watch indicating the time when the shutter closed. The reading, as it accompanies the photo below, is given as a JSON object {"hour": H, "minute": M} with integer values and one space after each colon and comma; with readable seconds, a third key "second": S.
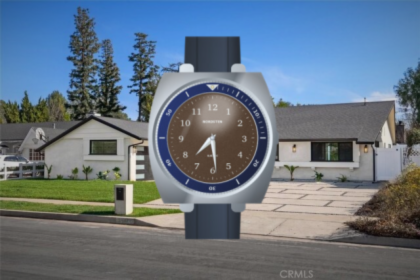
{"hour": 7, "minute": 29}
